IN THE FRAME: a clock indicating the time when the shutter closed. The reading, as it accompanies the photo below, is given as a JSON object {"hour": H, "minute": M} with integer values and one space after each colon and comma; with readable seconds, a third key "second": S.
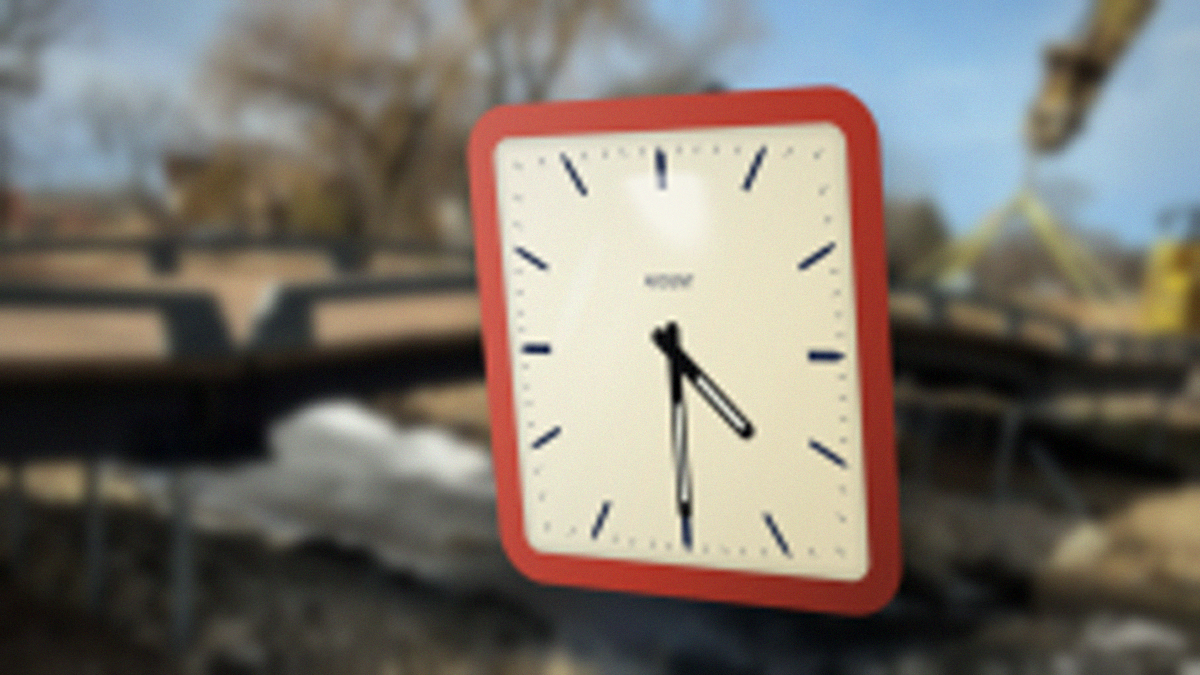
{"hour": 4, "minute": 30}
